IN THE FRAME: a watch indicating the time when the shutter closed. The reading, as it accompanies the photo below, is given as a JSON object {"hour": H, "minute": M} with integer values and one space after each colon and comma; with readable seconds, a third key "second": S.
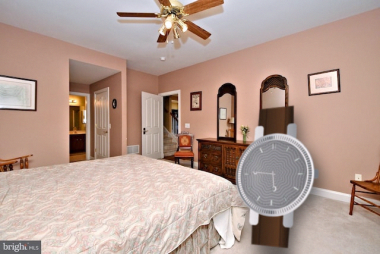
{"hour": 5, "minute": 46}
